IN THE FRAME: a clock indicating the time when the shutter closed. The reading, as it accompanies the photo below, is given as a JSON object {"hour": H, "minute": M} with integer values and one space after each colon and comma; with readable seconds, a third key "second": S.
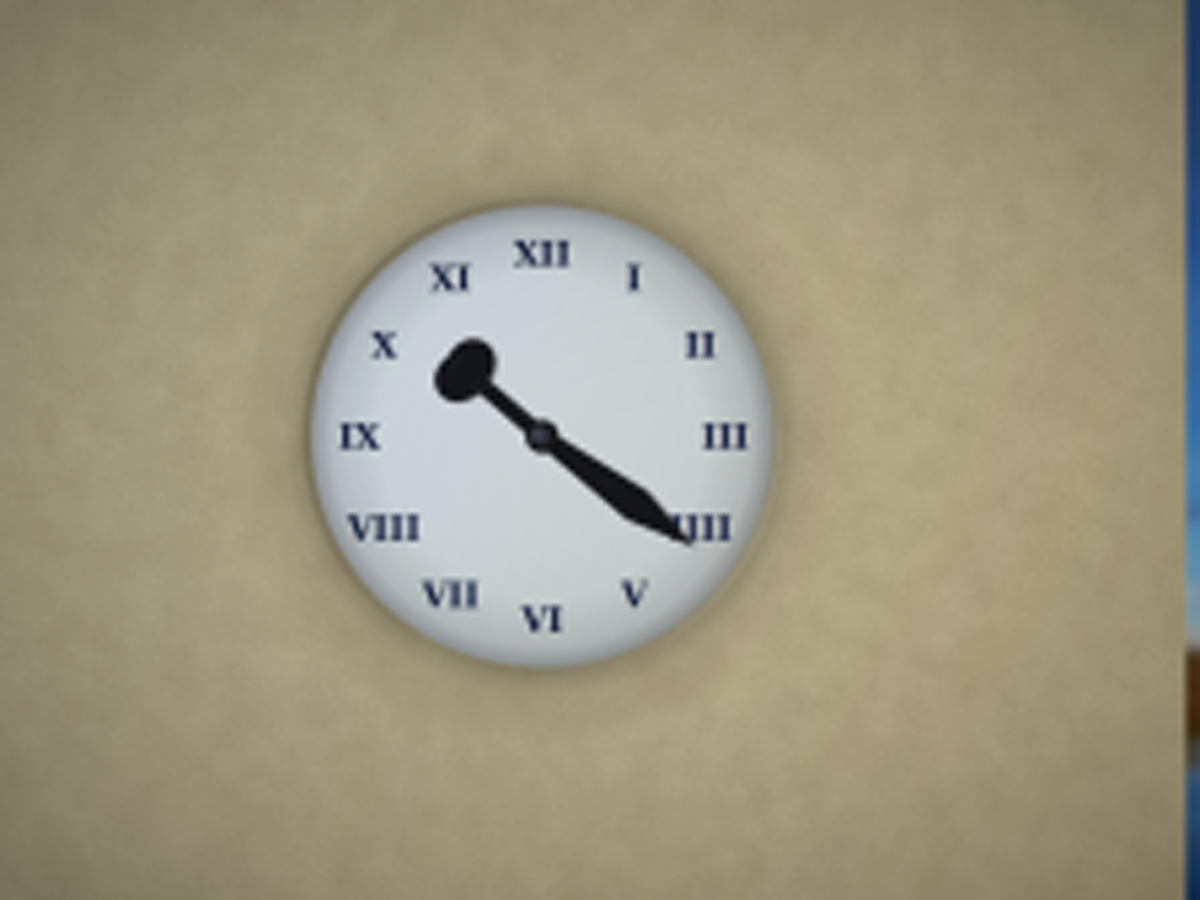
{"hour": 10, "minute": 21}
